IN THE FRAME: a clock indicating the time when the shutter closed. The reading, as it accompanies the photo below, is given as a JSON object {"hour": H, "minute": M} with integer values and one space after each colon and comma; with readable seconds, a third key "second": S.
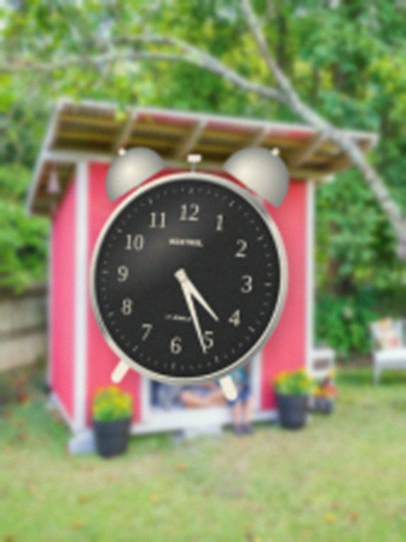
{"hour": 4, "minute": 26}
